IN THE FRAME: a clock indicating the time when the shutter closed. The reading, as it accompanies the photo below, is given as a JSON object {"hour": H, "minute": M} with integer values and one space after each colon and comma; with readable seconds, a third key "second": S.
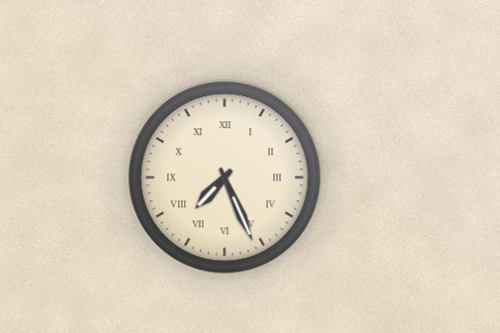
{"hour": 7, "minute": 26}
